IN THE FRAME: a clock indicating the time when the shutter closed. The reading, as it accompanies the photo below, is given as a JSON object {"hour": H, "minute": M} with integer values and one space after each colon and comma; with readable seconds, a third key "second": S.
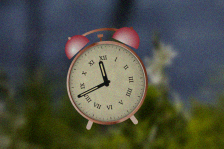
{"hour": 11, "minute": 42}
